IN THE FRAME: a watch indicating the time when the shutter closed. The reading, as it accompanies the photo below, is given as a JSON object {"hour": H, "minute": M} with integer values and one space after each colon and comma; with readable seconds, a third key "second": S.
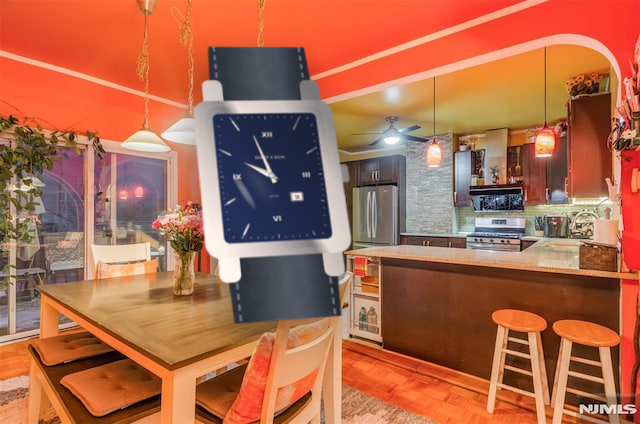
{"hour": 9, "minute": 57}
